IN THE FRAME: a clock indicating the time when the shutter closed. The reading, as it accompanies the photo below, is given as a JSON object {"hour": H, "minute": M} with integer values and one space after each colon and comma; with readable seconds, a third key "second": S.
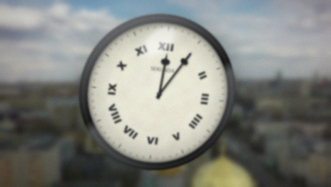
{"hour": 12, "minute": 5}
